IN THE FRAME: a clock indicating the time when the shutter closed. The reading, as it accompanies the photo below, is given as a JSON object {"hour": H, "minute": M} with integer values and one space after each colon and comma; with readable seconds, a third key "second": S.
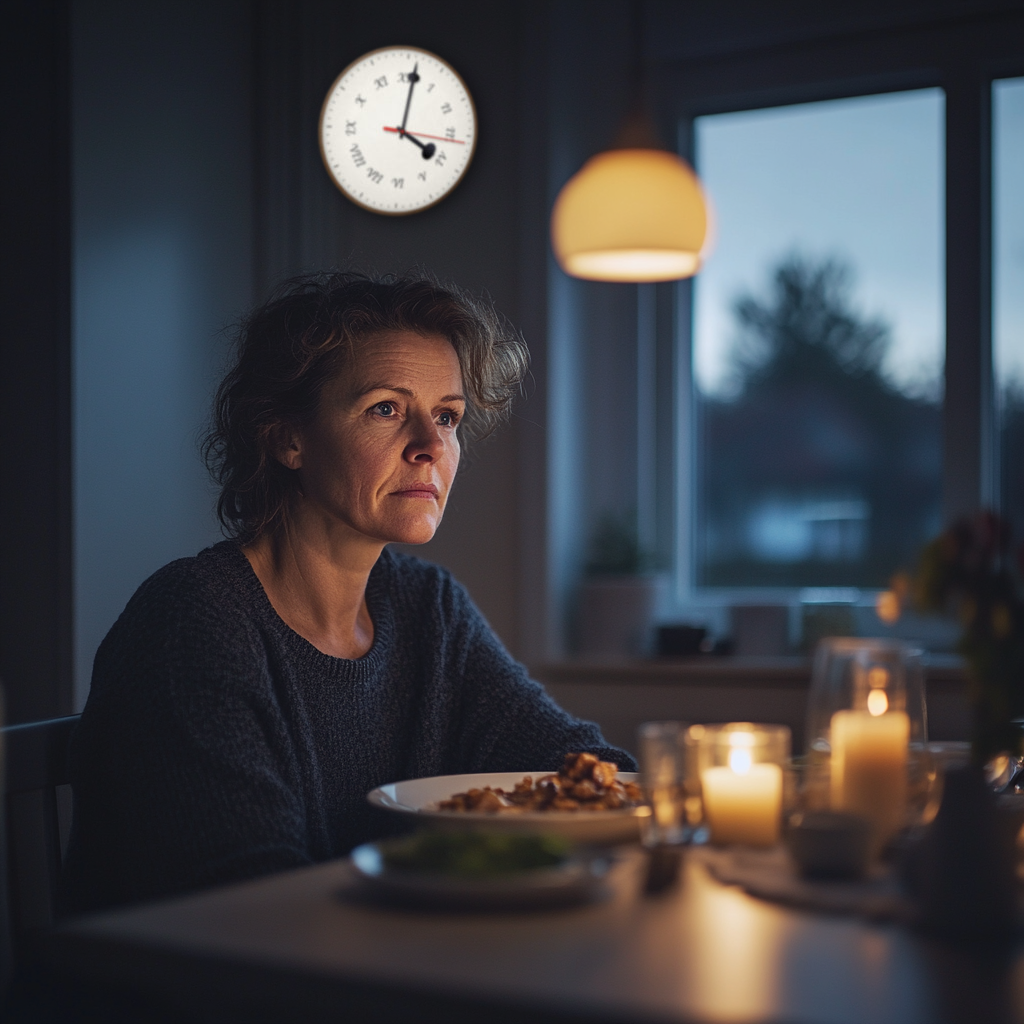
{"hour": 4, "minute": 1, "second": 16}
